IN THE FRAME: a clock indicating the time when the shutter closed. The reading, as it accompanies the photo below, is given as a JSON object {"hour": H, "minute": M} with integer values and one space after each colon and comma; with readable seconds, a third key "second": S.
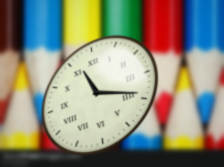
{"hour": 11, "minute": 19}
